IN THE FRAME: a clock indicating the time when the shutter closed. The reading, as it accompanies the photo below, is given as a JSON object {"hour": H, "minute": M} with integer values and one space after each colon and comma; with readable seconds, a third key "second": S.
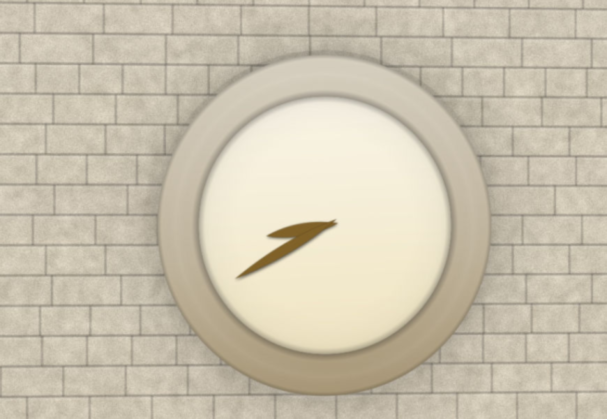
{"hour": 8, "minute": 40}
